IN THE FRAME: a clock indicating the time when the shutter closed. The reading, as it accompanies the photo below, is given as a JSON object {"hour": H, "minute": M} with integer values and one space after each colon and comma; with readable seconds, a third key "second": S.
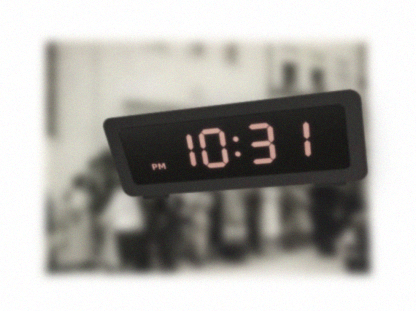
{"hour": 10, "minute": 31}
